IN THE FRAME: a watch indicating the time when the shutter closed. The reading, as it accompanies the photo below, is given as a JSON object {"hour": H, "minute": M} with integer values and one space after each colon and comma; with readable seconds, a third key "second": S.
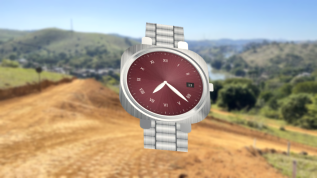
{"hour": 7, "minute": 22}
